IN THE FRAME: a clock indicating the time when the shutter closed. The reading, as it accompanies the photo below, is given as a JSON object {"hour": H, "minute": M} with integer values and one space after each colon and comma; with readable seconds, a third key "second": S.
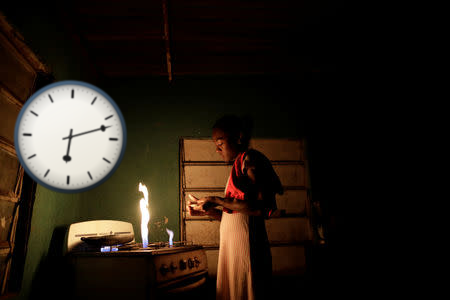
{"hour": 6, "minute": 12}
